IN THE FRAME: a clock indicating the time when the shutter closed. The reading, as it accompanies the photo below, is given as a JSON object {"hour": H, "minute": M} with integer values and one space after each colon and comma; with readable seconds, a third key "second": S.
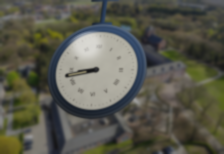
{"hour": 8, "minute": 43}
